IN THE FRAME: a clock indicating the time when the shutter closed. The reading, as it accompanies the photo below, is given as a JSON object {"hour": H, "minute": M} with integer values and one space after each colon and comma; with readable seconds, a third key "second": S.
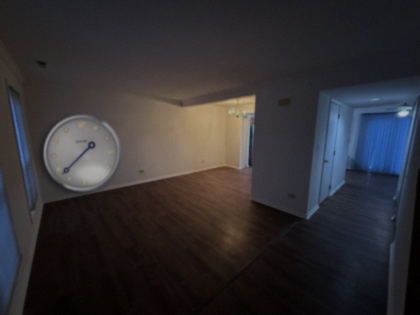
{"hour": 1, "minute": 38}
